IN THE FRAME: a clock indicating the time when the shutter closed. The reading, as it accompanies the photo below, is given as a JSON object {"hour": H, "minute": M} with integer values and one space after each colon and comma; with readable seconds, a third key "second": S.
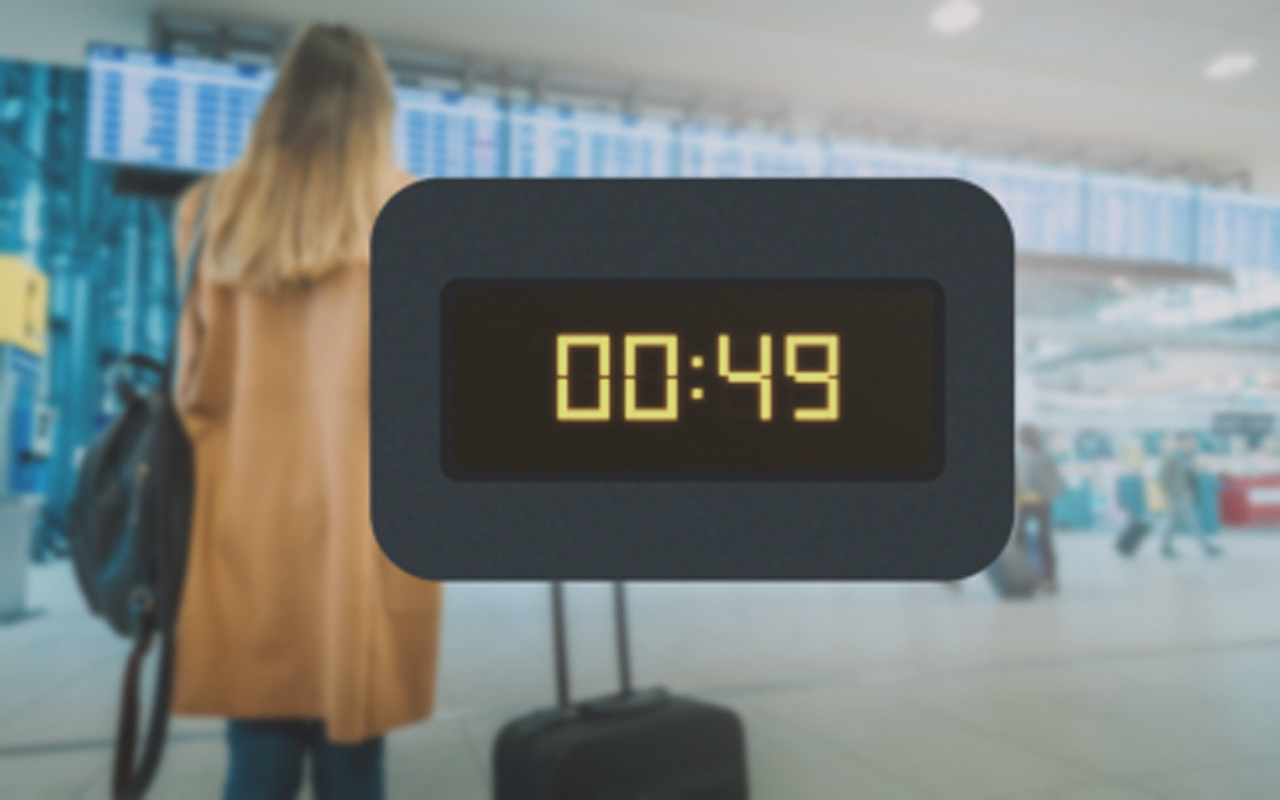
{"hour": 0, "minute": 49}
